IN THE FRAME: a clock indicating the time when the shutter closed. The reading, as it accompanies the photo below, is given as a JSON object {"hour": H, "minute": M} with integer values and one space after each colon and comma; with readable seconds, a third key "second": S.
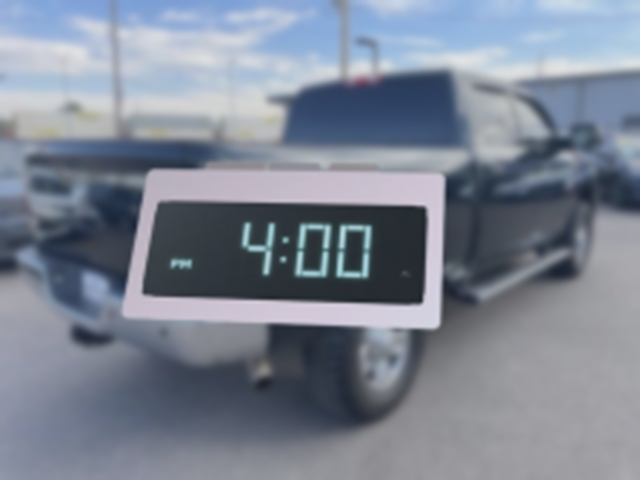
{"hour": 4, "minute": 0}
